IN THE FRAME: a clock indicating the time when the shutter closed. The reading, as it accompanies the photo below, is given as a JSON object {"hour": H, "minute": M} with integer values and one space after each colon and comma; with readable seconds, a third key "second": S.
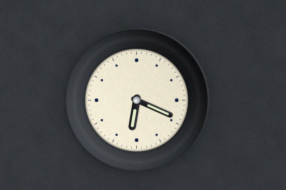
{"hour": 6, "minute": 19}
